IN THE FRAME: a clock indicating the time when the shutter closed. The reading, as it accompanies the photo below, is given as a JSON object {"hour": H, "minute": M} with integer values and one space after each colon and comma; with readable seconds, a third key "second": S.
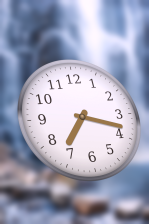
{"hour": 7, "minute": 18}
